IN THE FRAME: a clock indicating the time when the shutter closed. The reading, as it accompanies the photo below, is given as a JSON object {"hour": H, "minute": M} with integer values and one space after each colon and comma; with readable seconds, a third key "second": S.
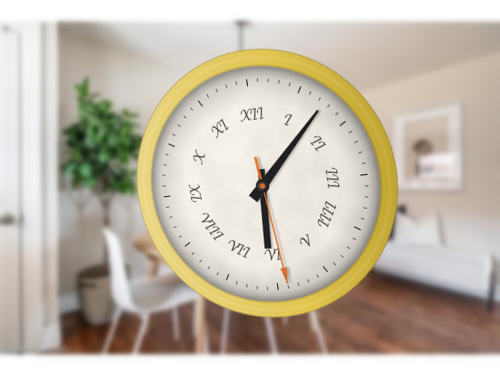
{"hour": 6, "minute": 7, "second": 29}
